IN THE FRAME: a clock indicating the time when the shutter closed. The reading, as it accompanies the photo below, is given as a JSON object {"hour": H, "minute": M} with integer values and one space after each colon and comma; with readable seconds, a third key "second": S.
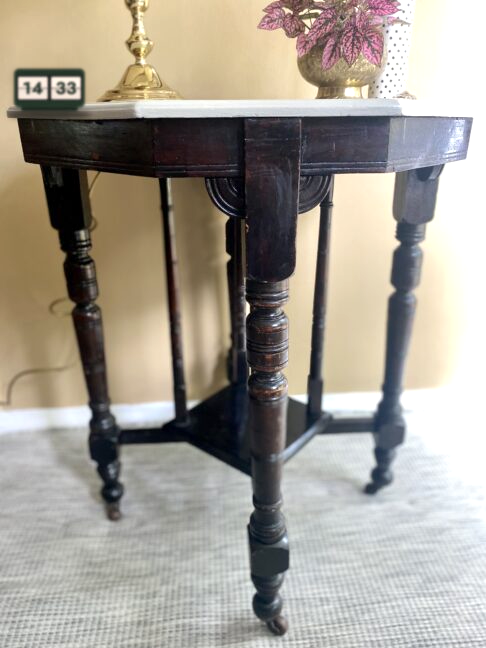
{"hour": 14, "minute": 33}
